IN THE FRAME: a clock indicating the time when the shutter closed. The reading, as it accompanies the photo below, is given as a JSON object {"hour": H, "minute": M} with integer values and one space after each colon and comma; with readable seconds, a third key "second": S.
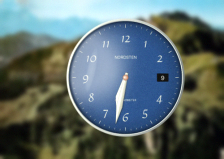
{"hour": 6, "minute": 32}
